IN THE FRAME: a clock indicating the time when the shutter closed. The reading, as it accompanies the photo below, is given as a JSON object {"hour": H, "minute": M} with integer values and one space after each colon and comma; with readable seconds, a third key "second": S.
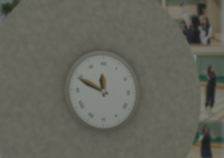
{"hour": 11, "minute": 49}
